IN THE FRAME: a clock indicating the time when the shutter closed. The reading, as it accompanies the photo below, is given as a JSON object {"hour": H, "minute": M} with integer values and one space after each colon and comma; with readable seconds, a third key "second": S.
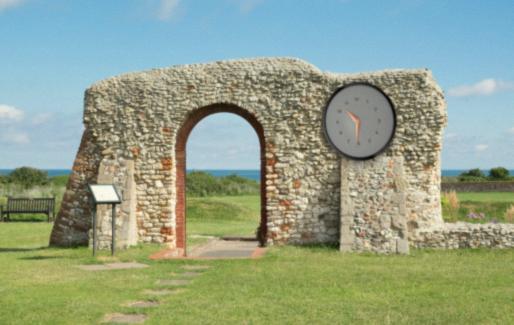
{"hour": 10, "minute": 31}
